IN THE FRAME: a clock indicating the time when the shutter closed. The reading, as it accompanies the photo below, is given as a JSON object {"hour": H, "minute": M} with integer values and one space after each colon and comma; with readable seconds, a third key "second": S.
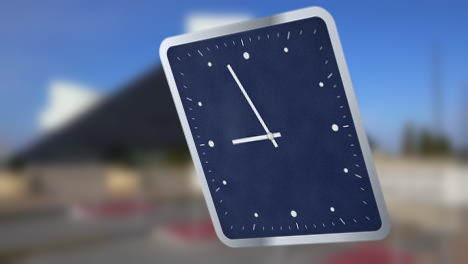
{"hour": 8, "minute": 57}
